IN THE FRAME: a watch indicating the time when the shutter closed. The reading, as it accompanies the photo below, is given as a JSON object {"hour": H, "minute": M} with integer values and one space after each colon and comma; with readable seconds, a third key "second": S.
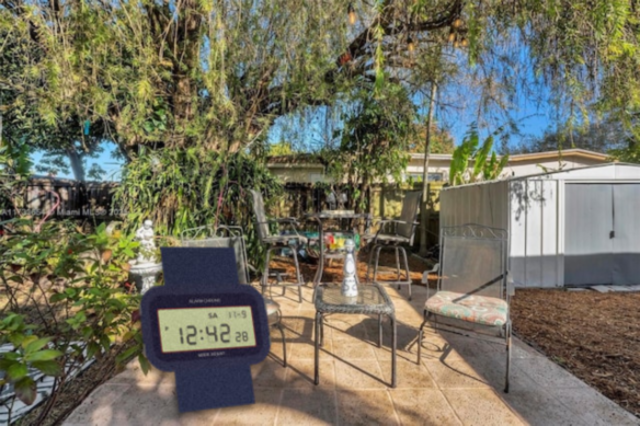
{"hour": 12, "minute": 42}
